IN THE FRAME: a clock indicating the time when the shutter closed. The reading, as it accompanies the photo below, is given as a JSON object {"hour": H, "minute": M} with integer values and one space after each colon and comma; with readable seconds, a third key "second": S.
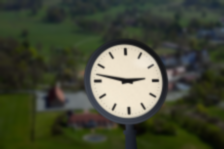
{"hour": 2, "minute": 47}
